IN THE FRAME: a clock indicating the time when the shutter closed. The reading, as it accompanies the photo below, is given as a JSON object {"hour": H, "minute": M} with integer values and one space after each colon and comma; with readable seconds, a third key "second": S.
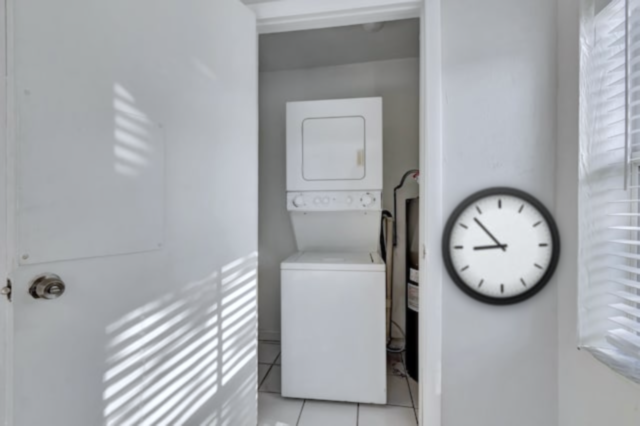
{"hour": 8, "minute": 53}
